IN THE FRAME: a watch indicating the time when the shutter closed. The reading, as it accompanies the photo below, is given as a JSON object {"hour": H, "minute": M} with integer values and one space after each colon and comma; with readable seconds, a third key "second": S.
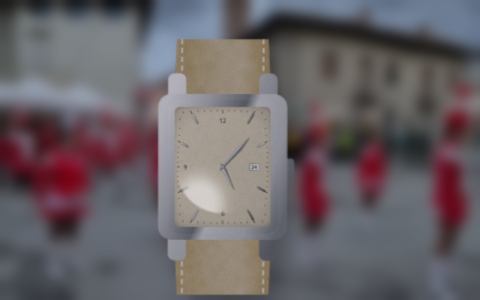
{"hour": 5, "minute": 7}
